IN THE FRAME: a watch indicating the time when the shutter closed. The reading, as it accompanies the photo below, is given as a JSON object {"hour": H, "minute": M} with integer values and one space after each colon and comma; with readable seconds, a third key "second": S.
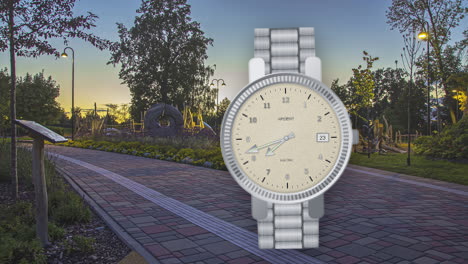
{"hour": 7, "minute": 42}
